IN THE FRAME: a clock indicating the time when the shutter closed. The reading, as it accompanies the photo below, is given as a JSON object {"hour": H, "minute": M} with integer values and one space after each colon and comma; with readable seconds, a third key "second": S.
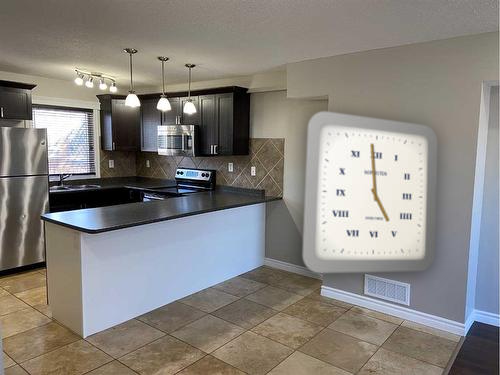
{"hour": 4, "minute": 59}
